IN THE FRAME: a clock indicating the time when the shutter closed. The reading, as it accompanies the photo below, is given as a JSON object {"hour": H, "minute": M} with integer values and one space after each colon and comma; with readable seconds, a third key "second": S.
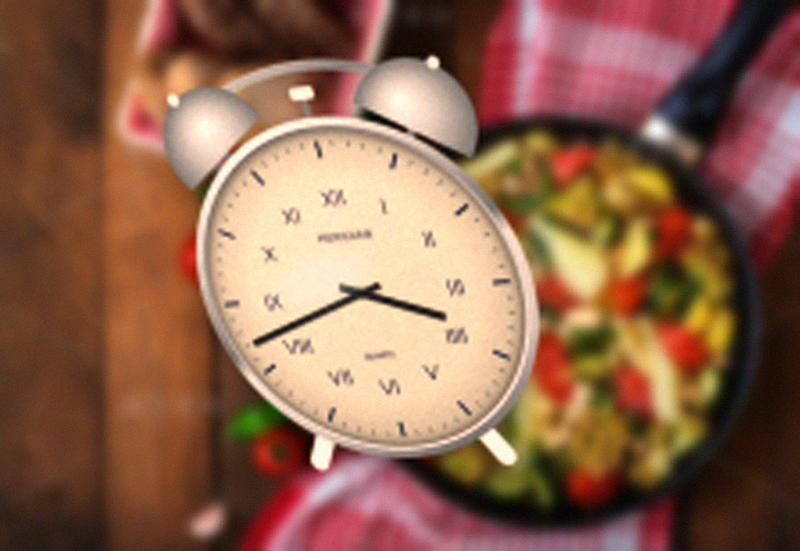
{"hour": 3, "minute": 42}
